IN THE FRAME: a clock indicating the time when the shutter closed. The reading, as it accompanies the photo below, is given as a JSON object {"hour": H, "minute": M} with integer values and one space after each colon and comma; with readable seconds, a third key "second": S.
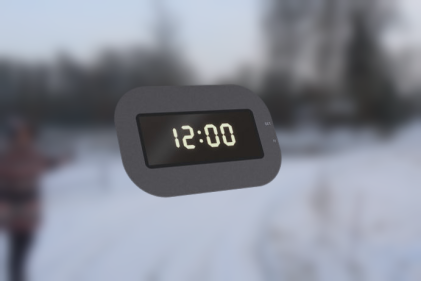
{"hour": 12, "minute": 0}
